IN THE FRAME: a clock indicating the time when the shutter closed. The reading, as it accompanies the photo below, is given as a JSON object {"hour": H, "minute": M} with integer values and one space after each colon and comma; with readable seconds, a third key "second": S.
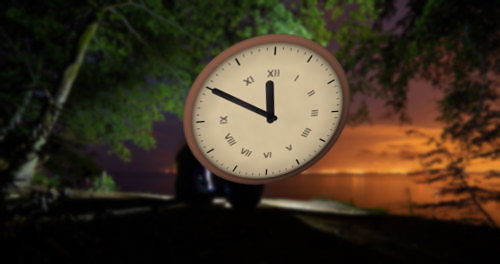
{"hour": 11, "minute": 50}
